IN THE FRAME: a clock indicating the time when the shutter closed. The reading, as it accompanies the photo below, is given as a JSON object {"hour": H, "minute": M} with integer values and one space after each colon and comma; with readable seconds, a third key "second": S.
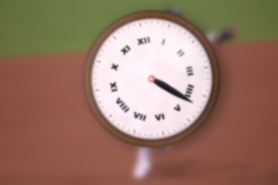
{"hour": 4, "minute": 22}
